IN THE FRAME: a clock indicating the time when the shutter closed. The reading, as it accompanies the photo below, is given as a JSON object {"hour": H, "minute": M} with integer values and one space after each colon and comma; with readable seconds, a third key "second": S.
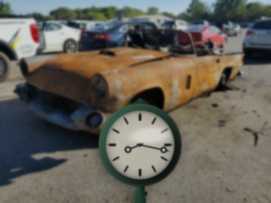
{"hour": 8, "minute": 17}
